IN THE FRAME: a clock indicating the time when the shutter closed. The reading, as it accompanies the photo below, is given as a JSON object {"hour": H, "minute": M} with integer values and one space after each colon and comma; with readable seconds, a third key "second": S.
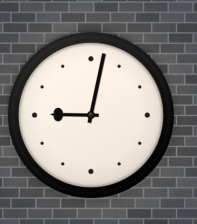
{"hour": 9, "minute": 2}
